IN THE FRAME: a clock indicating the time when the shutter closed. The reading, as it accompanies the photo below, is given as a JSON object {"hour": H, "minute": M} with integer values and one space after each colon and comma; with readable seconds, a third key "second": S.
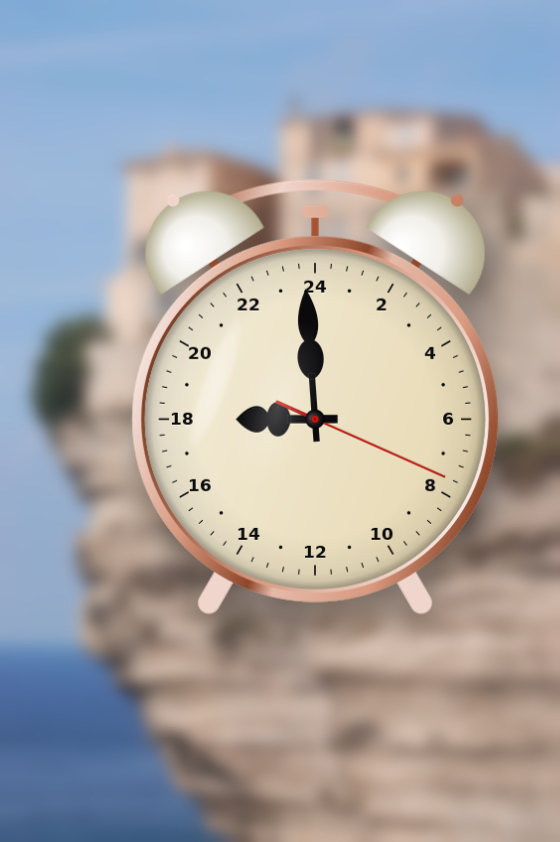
{"hour": 17, "minute": 59, "second": 19}
